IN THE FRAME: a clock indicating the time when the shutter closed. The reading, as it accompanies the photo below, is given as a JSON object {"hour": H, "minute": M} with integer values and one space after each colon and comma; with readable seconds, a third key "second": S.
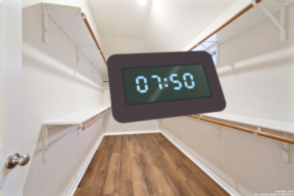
{"hour": 7, "minute": 50}
